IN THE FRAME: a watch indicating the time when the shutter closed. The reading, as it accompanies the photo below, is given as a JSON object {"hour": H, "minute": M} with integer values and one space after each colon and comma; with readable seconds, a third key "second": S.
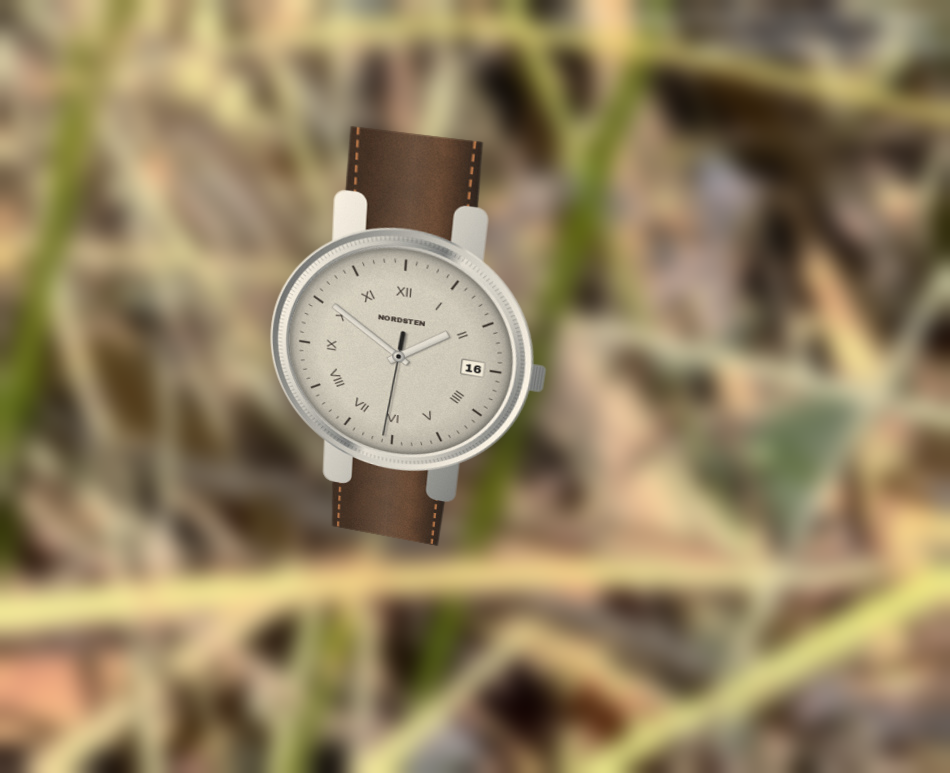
{"hour": 1, "minute": 50, "second": 31}
